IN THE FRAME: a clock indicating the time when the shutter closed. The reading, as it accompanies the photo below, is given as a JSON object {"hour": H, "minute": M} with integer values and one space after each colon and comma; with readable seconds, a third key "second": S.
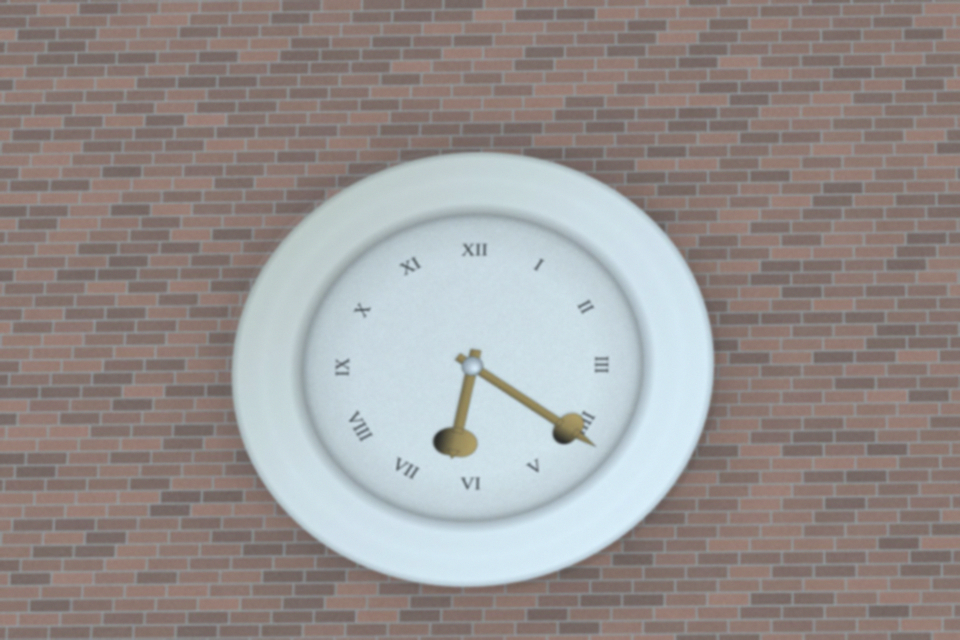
{"hour": 6, "minute": 21}
